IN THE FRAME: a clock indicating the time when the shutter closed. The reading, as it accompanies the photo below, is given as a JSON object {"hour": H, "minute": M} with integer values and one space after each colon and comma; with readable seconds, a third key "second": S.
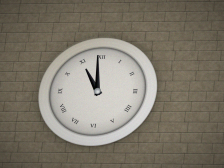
{"hour": 10, "minute": 59}
